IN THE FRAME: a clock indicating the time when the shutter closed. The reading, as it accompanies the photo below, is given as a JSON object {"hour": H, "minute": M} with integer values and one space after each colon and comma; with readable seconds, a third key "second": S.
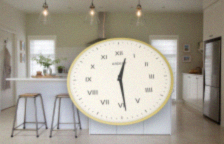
{"hour": 12, "minute": 29}
